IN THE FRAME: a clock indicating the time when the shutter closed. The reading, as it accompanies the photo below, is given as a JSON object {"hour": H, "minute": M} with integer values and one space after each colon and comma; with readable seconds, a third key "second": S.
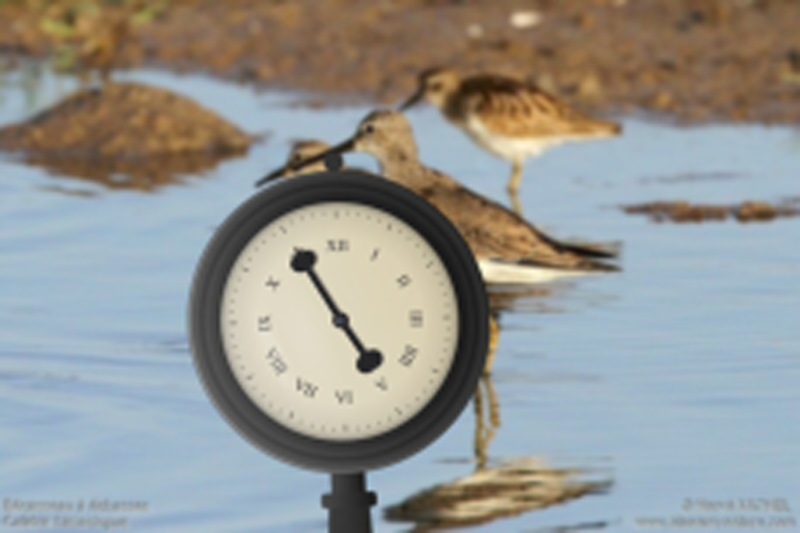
{"hour": 4, "minute": 55}
